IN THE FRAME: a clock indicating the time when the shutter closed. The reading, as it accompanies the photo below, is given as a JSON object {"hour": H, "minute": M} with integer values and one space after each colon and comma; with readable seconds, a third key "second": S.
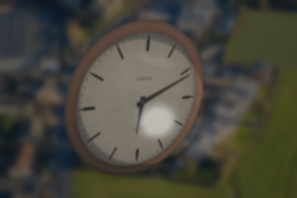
{"hour": 6, "minute": 11}
